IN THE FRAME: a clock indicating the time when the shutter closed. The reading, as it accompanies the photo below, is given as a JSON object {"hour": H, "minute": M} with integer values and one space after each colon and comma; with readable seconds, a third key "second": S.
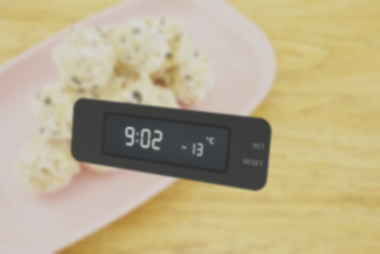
{"hour": 9, "minute": 2}
